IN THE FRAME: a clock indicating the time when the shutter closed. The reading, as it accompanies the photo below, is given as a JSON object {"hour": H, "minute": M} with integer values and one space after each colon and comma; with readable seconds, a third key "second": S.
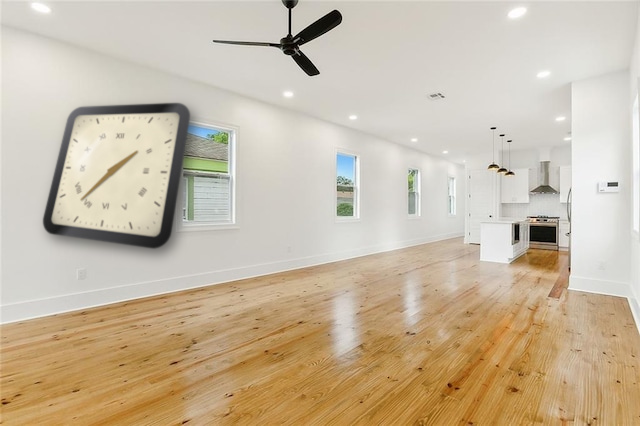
{"hour": 1, "minute": 37}
